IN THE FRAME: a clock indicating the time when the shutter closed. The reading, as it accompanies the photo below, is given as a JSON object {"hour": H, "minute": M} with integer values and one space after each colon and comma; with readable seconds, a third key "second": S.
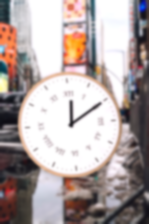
{"hour": 12, "minute": 10}
